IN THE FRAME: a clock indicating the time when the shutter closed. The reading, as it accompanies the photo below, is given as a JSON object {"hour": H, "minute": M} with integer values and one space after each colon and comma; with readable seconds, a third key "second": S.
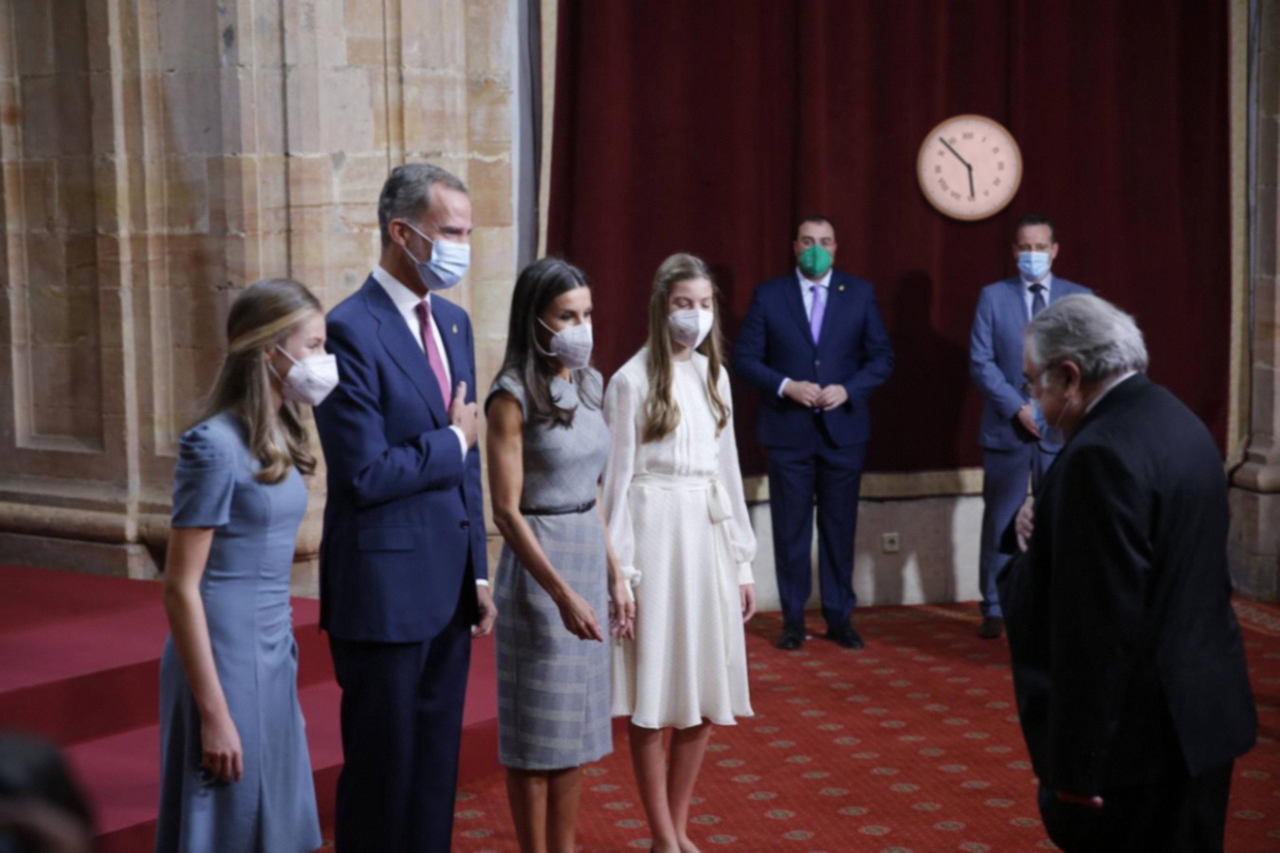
{"hour": 5, "minute": 53}
